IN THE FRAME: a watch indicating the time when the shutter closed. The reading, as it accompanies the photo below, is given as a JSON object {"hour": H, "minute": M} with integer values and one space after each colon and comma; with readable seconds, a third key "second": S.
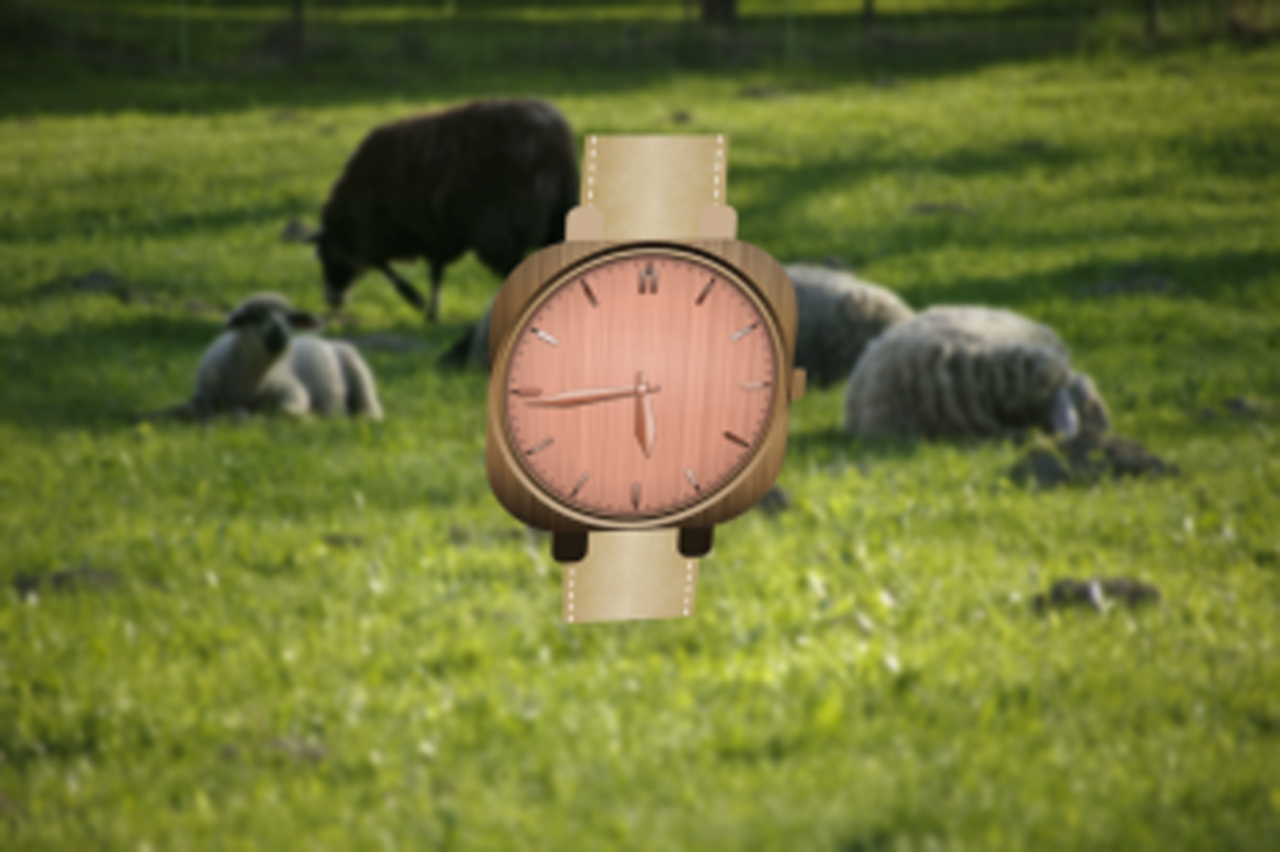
{"hour": 5, "minute": 44}
